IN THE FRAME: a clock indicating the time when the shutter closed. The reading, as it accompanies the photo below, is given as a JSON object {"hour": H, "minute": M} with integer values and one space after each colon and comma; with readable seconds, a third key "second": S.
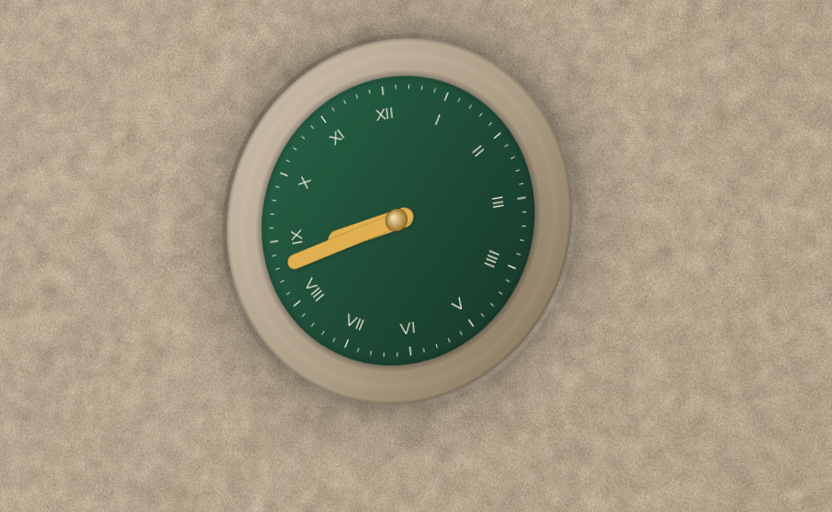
{"hour": 8, "minute": 43}
